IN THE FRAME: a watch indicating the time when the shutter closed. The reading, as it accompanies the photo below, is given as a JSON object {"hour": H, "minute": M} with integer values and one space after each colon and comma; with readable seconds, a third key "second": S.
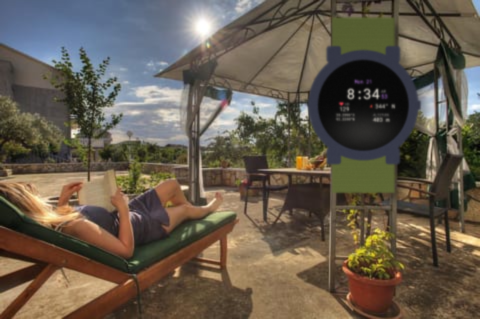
{"hour": 8, "minute": 34}
